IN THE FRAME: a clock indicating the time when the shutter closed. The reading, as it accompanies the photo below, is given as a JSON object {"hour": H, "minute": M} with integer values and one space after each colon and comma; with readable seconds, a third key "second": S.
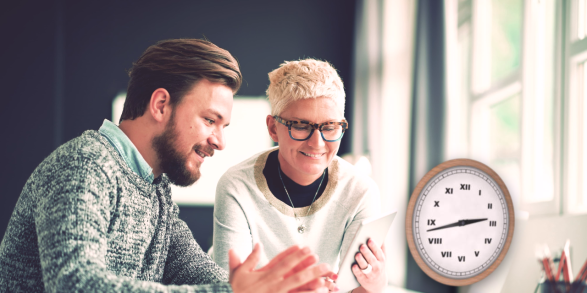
{"hour": 2, "minute": 43}
